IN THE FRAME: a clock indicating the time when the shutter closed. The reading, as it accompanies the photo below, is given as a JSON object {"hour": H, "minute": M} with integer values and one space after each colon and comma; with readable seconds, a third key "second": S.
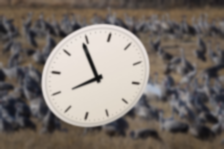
{"hour": 7, "minute": 54}
